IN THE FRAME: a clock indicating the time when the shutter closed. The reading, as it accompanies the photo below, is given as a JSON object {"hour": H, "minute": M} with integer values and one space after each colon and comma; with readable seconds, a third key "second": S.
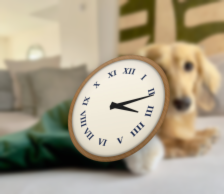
{"hour": 3, "minute": 11}
